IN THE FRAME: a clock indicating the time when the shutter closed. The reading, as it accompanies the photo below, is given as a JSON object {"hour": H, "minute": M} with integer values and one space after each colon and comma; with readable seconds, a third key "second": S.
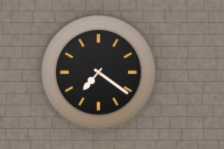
{"hour": 7, "minute": 21}
